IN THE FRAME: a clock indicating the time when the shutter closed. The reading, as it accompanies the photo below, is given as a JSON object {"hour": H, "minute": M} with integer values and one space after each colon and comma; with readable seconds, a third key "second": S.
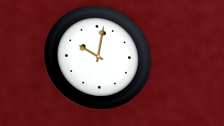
{"hour": 10, "minute": 2}
